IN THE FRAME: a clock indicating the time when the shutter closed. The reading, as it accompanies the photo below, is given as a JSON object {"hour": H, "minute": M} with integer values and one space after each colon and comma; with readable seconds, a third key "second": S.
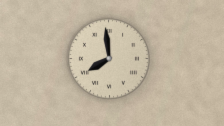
{"hour": 7, "minute": 59}
